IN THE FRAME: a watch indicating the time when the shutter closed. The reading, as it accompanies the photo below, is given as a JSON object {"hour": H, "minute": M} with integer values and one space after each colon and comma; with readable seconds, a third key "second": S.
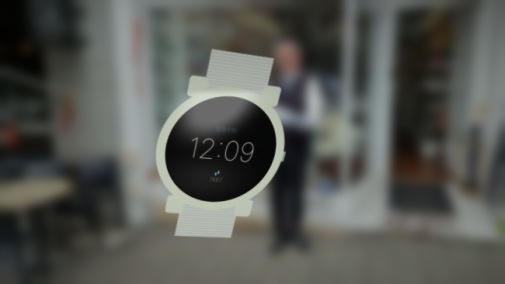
{"hour": 12, "minute": 9}
